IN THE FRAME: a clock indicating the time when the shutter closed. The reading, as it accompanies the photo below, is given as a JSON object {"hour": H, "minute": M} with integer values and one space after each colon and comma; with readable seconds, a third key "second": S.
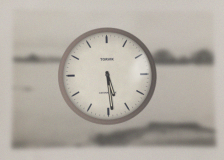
{"hour": 5, "minute": 29}
